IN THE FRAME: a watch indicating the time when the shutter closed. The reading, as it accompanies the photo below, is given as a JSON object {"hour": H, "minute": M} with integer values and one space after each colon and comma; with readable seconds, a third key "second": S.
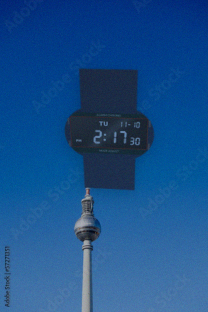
{"hour": 2, "minute": 17, "second": 30}
